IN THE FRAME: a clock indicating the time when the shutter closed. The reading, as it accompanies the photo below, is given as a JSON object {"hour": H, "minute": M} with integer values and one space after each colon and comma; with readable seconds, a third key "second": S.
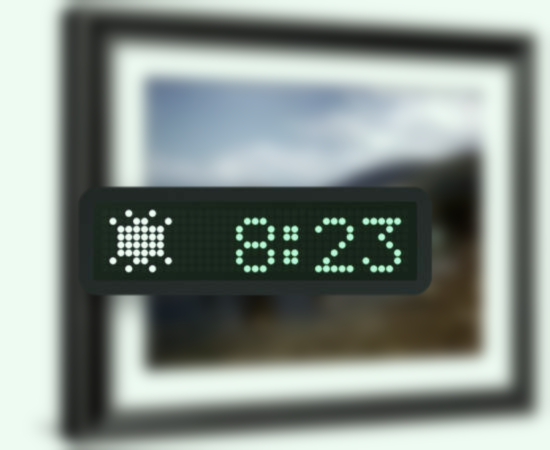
{"hour": 8, "minute": 23}
